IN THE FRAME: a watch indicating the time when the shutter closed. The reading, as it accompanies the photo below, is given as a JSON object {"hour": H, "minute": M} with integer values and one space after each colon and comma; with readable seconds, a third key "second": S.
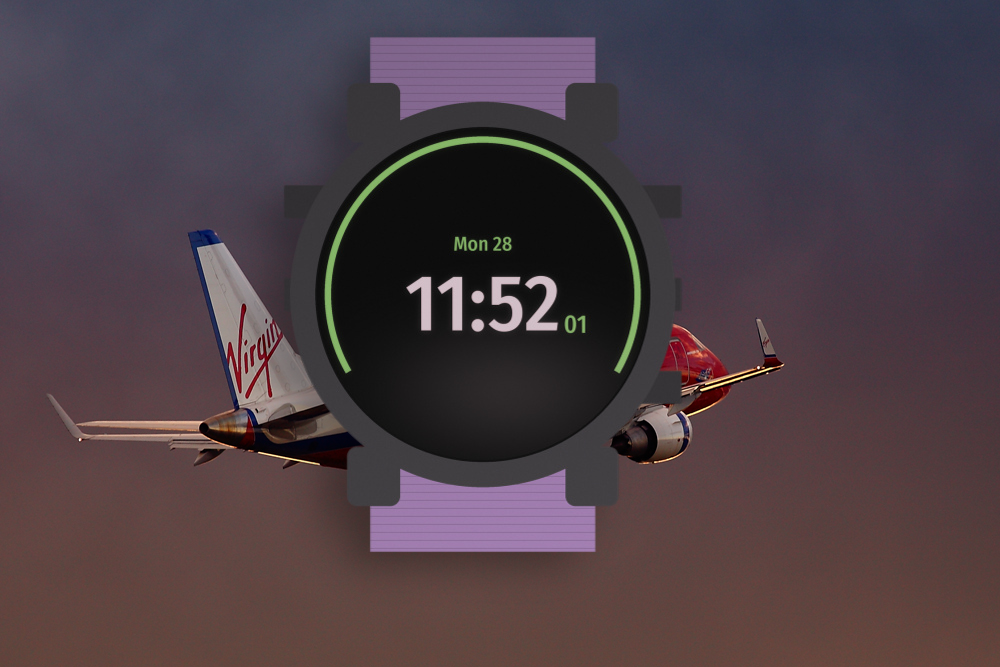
{"hour": 11, "minute": 52, "second": 1}
